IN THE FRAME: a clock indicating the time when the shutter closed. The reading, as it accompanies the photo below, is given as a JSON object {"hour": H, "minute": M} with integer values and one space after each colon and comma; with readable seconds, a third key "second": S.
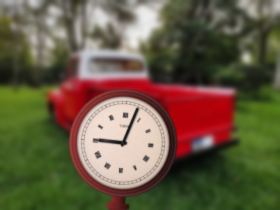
{"hour": 9, "minute": 3}
